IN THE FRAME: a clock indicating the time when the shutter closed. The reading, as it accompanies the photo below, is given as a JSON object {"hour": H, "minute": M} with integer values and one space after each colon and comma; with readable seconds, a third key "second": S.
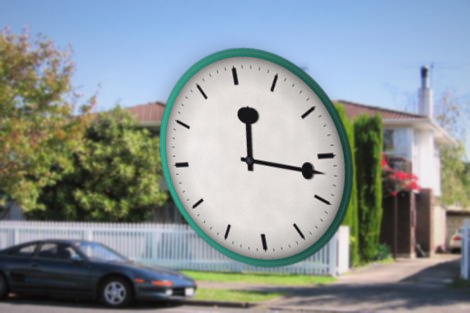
{"hour": 12, "minute": 17}
